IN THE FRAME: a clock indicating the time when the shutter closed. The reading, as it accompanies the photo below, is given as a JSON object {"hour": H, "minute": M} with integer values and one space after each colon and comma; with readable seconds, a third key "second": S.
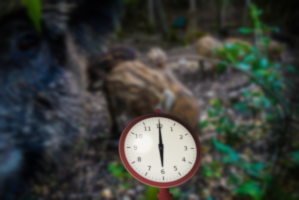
{"hour": 6, "minute": 0}
